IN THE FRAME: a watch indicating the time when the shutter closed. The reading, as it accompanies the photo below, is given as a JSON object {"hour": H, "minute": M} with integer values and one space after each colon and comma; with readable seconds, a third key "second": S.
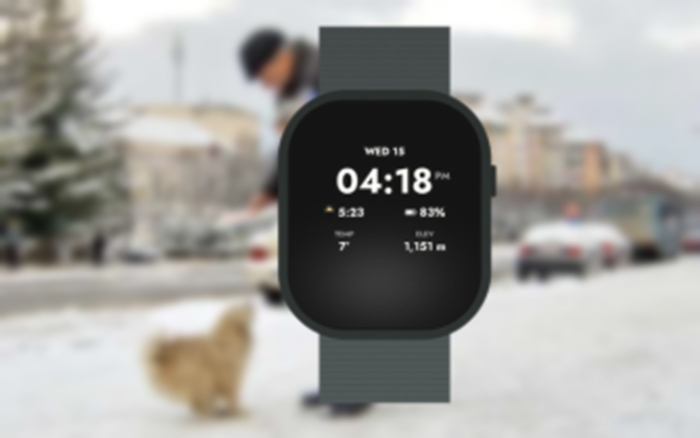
{"hour": 4, "minute": 18}
